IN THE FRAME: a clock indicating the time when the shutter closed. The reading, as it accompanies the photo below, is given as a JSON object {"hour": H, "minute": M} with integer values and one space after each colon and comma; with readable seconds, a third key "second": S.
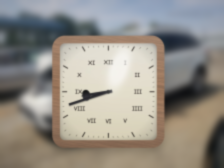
{"hour": 8, "minute": 42}
